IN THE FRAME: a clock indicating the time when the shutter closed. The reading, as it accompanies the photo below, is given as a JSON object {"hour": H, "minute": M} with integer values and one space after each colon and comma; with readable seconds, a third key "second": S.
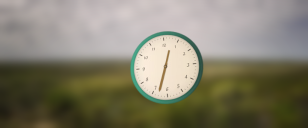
{"hour": 12, "minute": 33}
